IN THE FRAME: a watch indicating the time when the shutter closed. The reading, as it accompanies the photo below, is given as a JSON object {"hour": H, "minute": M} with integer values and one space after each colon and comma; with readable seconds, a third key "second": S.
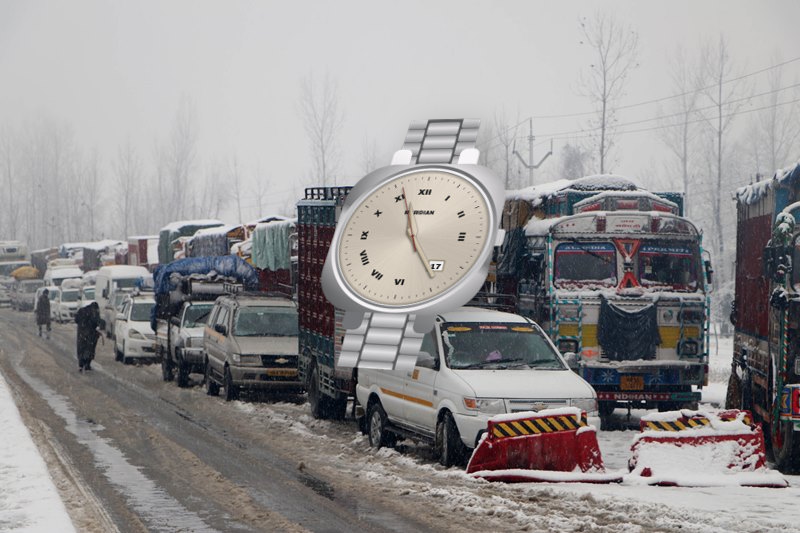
{"hour": 11, "minute": 23, "second": 56}
